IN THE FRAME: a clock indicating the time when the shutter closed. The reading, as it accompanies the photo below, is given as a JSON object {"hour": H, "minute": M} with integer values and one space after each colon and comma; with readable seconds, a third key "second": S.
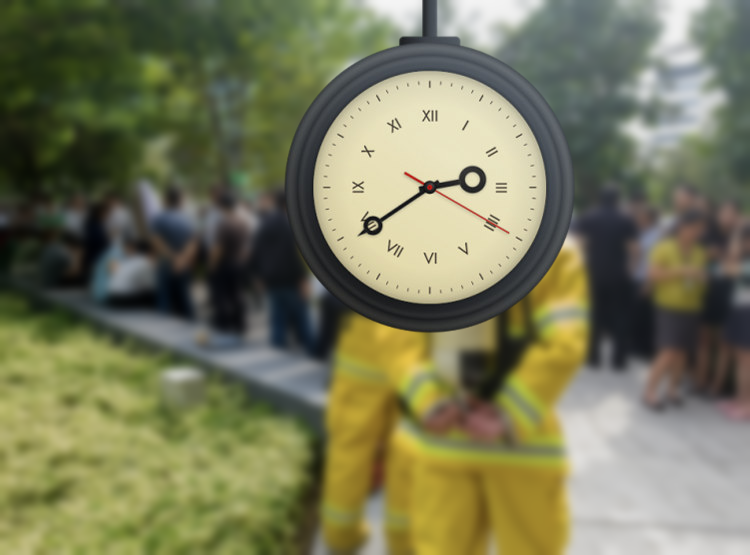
{"hour": 2, "minute": 39, "second": 20}
